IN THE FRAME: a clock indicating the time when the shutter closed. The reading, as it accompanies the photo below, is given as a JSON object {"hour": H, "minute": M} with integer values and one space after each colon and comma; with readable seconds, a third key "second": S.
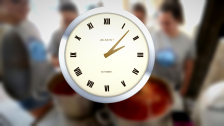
{"hour": 2, "minute": 7}
